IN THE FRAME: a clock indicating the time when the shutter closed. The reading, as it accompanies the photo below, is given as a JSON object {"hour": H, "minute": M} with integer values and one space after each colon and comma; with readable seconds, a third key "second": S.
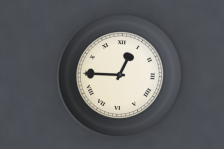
{"hour": 12, "minute": 45}
